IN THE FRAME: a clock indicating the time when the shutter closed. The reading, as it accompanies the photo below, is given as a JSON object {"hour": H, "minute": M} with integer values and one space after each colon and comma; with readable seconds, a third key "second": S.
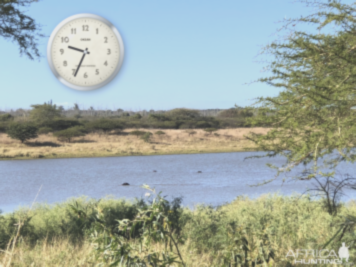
{"hour": 9, "minute": 34}
